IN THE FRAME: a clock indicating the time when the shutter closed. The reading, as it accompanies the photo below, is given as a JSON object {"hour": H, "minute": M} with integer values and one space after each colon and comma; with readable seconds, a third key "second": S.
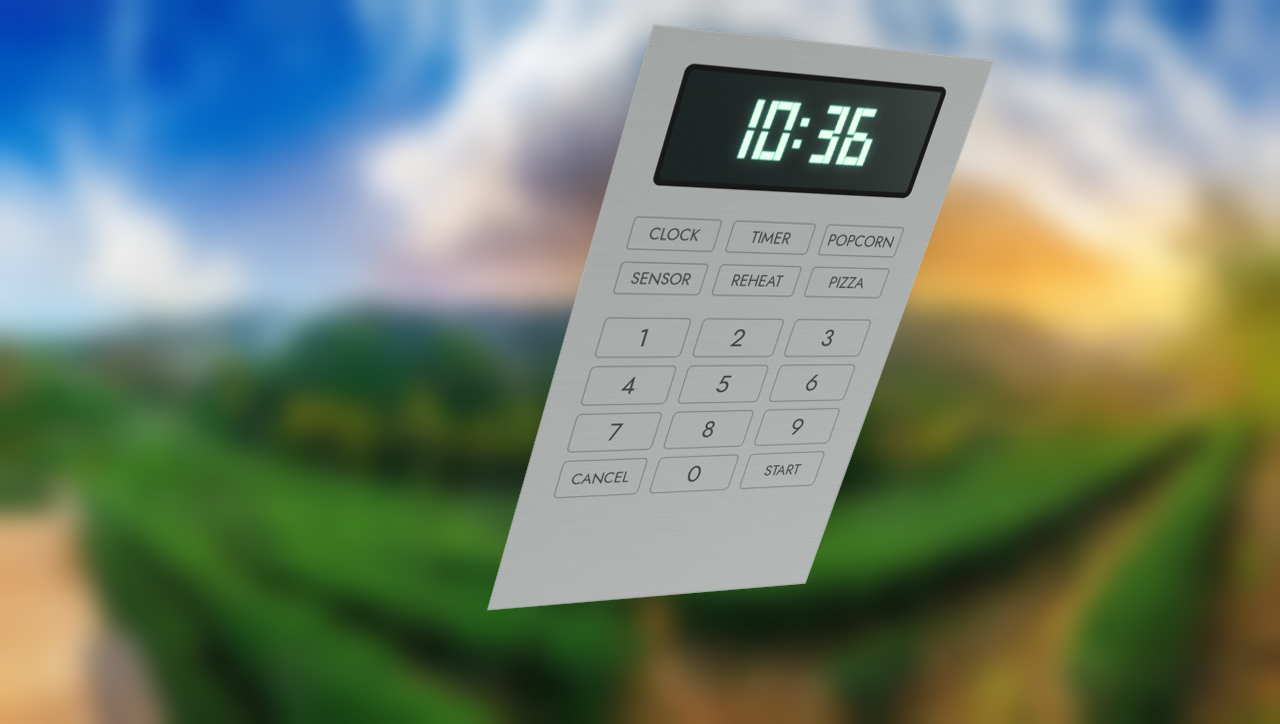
{"hour": 10, "minute": 36}
